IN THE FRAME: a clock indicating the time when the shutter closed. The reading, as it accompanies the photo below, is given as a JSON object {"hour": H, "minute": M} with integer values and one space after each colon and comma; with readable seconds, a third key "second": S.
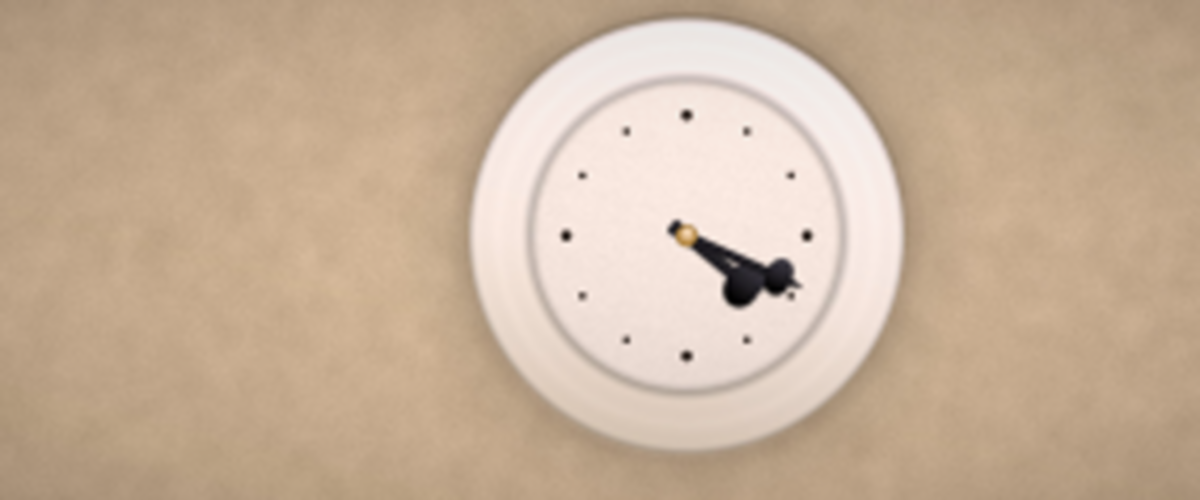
{"hour": 4, "minute": 19}
